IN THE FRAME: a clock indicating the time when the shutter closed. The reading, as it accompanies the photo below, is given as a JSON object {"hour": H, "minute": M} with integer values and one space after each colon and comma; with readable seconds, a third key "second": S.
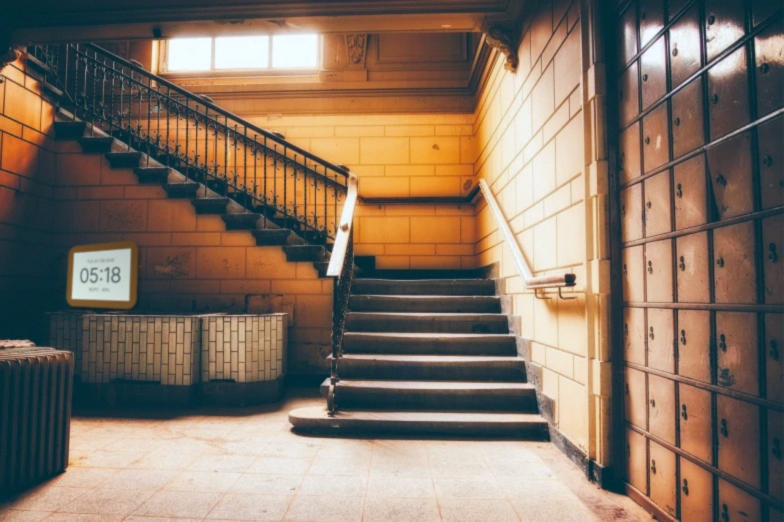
{"hour": 5, "minute": 18}
